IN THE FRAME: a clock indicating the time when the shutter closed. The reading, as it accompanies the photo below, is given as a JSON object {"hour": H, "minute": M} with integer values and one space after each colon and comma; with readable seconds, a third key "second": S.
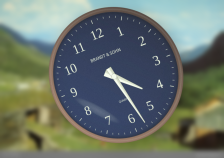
{"hour": 4, "minute": 28}
